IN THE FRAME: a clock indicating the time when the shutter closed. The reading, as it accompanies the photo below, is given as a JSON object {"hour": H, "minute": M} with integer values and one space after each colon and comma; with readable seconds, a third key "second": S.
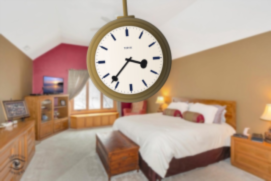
{"hour": 3, "minute": 37}
